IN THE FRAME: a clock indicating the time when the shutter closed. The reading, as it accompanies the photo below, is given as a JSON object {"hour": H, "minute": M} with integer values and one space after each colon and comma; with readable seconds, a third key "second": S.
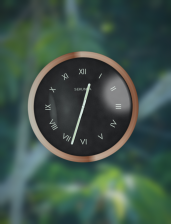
{"hour": 12, "minute": 33}
